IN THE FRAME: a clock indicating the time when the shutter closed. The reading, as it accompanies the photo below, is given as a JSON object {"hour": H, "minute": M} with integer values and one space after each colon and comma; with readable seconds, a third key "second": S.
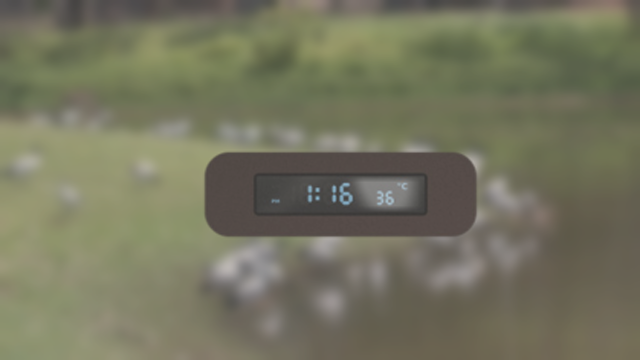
{"hour": 1, "minute": 16}
